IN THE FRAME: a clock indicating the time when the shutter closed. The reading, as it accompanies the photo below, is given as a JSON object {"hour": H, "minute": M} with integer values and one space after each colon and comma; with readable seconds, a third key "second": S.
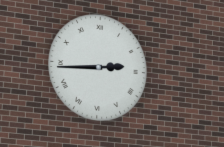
{"hour": 2, "minute": 44}
